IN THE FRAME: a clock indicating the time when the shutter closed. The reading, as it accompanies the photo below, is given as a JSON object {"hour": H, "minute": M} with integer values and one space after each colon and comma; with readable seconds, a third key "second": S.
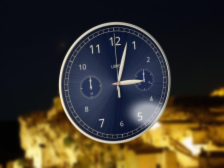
{"hour": 3, "minute": 3}
